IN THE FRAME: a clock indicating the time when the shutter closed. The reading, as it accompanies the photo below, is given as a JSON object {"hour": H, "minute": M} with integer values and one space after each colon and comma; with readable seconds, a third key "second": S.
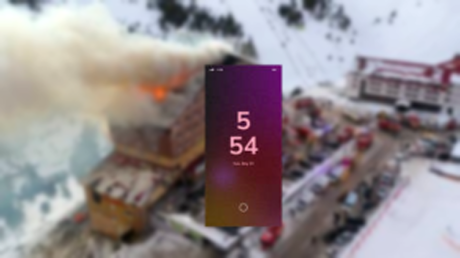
{"hour": 5, "minute": 54}
